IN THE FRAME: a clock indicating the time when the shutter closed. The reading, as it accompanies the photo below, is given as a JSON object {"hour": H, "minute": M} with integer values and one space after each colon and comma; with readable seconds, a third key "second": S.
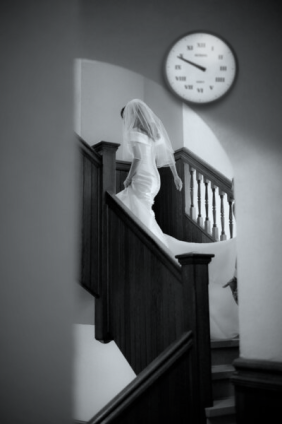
{"hour": 9, "minute": 49}
